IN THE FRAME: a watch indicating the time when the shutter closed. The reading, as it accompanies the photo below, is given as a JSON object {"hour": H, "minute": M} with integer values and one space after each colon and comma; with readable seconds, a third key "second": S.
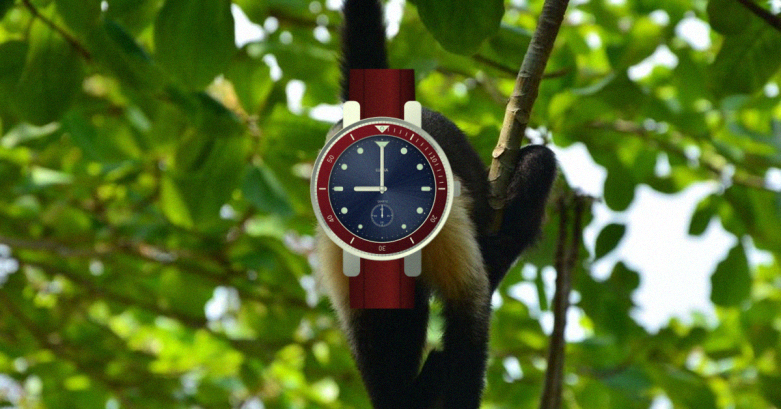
{"hour": 9, "minute": 0}
